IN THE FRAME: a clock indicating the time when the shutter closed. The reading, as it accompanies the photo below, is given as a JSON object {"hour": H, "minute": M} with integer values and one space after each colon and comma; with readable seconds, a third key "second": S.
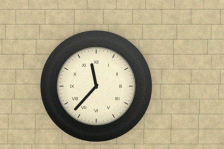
{"hour": 11, "minute": 37}
